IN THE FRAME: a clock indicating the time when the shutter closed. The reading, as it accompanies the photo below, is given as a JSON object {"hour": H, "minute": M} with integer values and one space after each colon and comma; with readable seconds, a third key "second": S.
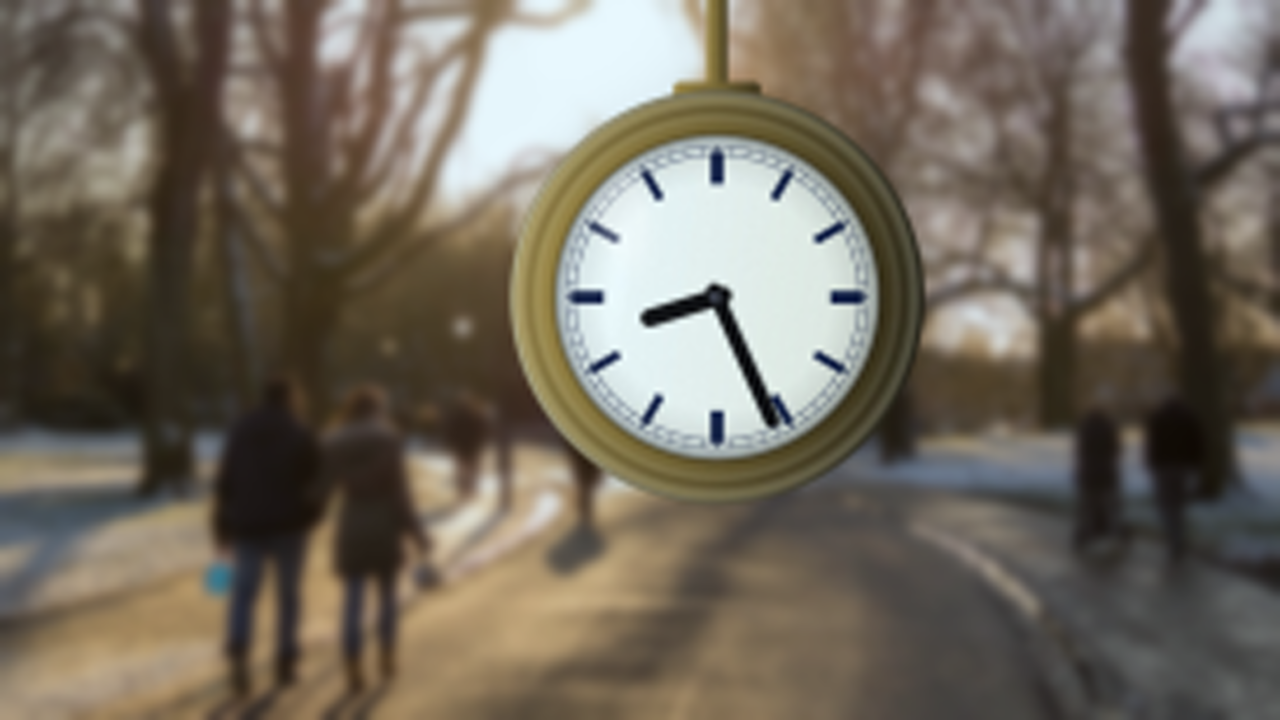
{"hour": 8, "minute": 26}
